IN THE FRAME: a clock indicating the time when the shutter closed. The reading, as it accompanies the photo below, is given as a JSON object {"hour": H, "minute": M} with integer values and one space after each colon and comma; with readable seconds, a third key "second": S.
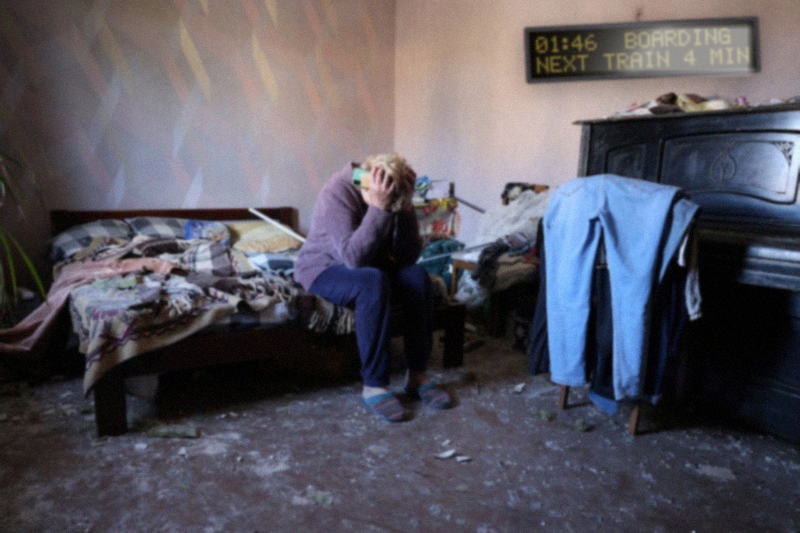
{"hour": 1, "minute": 46}
